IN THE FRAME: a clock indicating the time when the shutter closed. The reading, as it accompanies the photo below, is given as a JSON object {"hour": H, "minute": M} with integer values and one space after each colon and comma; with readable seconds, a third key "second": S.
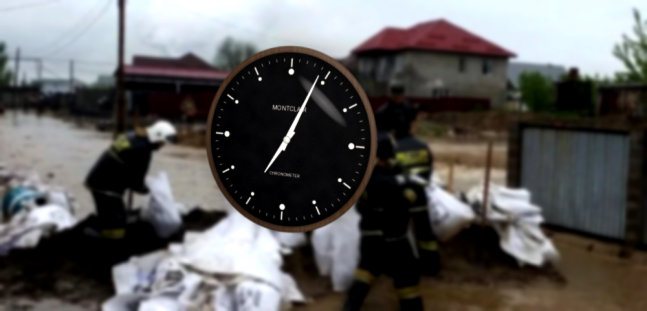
{"hour": 7, "minute": 4}
